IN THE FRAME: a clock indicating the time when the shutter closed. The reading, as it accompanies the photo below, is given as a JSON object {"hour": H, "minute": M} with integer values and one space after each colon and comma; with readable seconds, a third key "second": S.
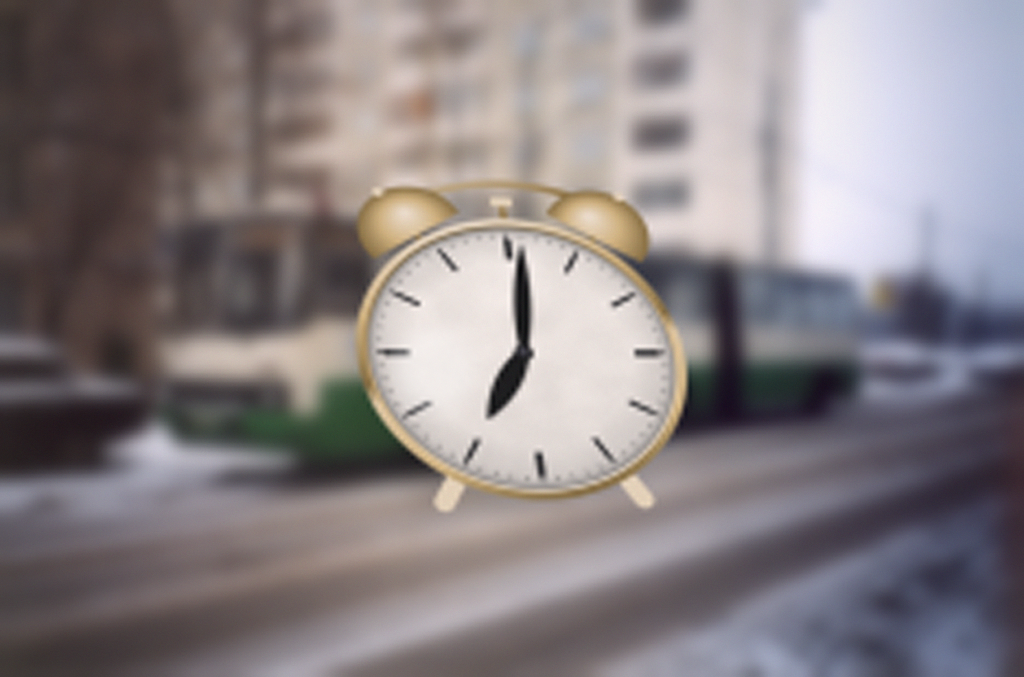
{"hour": 7, "minute": 1}
